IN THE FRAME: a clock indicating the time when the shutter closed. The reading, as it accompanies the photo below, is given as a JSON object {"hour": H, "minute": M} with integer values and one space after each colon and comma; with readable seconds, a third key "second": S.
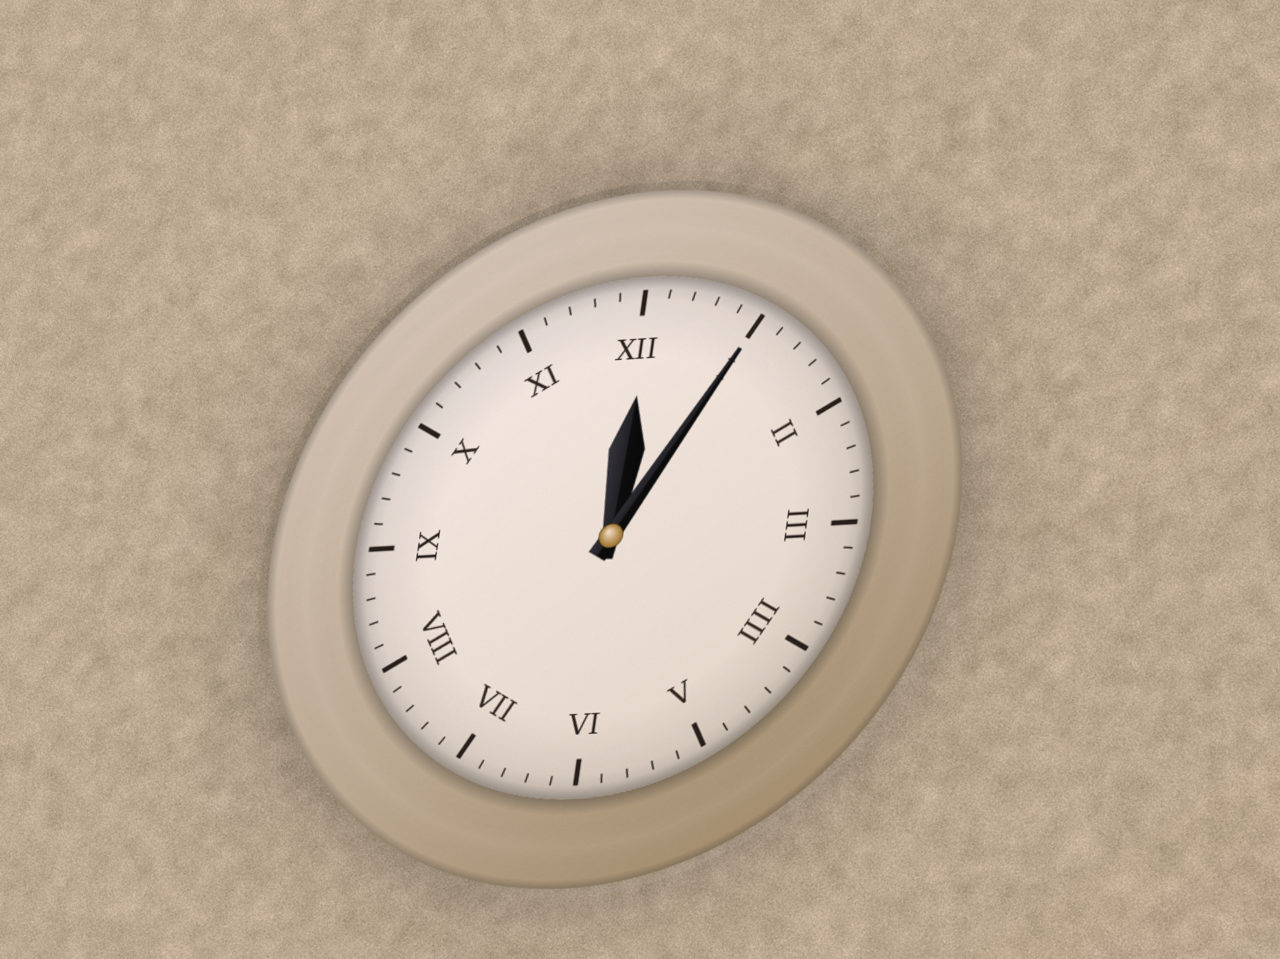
{"hour": 12, "minute": 5}
